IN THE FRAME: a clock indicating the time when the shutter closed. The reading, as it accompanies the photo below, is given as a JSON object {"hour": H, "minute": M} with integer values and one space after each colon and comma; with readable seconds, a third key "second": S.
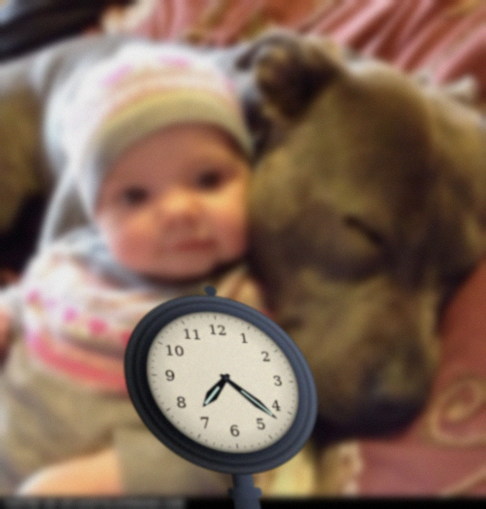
{"hour": 7, "minute": 22}
